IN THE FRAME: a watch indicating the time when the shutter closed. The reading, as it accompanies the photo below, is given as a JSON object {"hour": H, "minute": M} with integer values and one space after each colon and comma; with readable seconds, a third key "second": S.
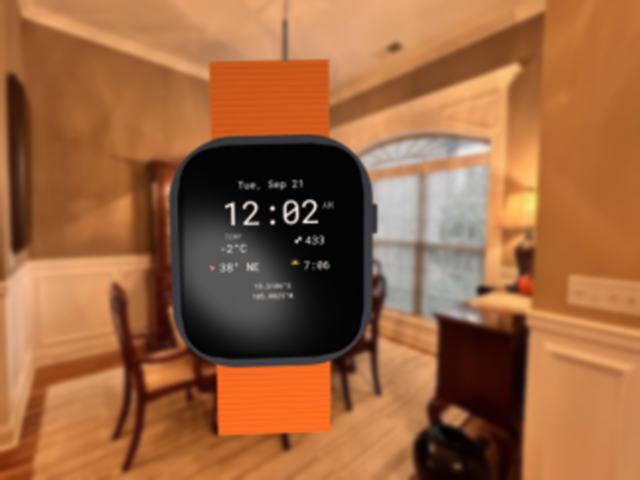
{"hour": 12, "minute": 2}
